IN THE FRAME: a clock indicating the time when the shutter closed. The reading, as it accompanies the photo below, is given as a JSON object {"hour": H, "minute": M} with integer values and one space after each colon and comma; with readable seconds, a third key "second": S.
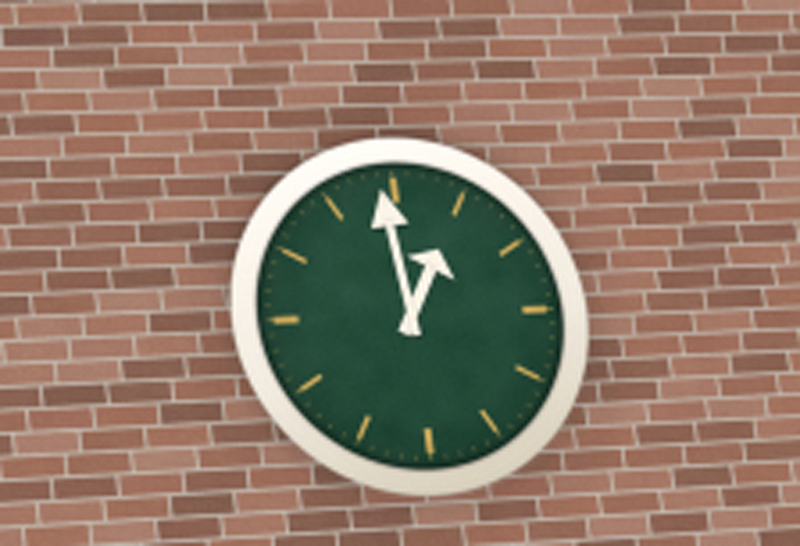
{"hour": 12, "minute": 59}
